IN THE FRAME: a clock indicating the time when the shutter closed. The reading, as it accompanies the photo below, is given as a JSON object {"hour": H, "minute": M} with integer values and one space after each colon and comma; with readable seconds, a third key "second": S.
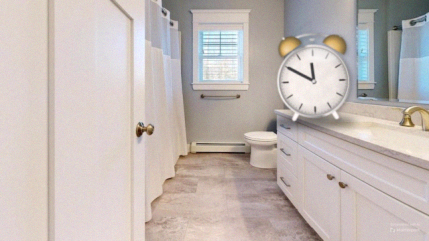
{"hour": 11, "minute": 50}
